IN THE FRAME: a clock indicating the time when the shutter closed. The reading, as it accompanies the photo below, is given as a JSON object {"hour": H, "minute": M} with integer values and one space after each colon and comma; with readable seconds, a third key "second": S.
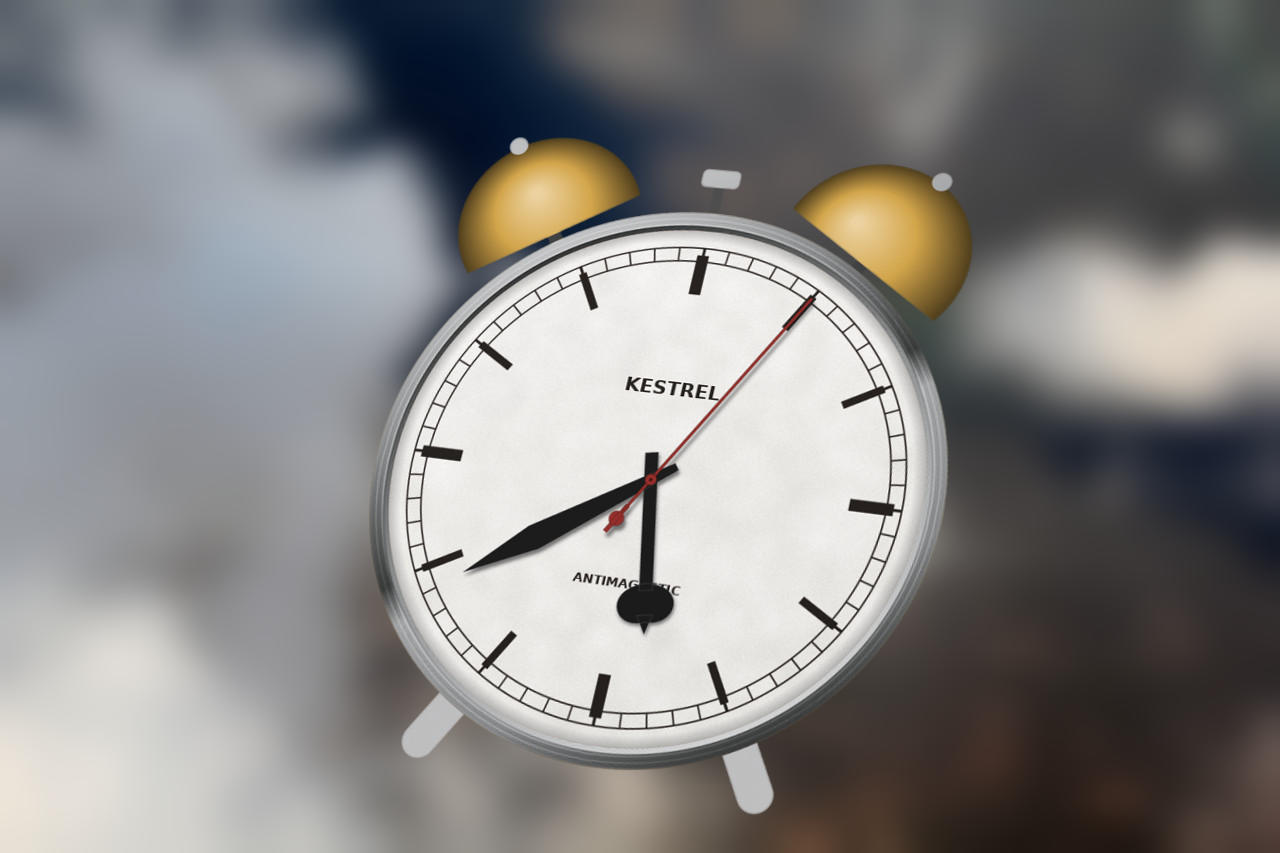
{"hour": 5, "minute": 39, "second": 5}
